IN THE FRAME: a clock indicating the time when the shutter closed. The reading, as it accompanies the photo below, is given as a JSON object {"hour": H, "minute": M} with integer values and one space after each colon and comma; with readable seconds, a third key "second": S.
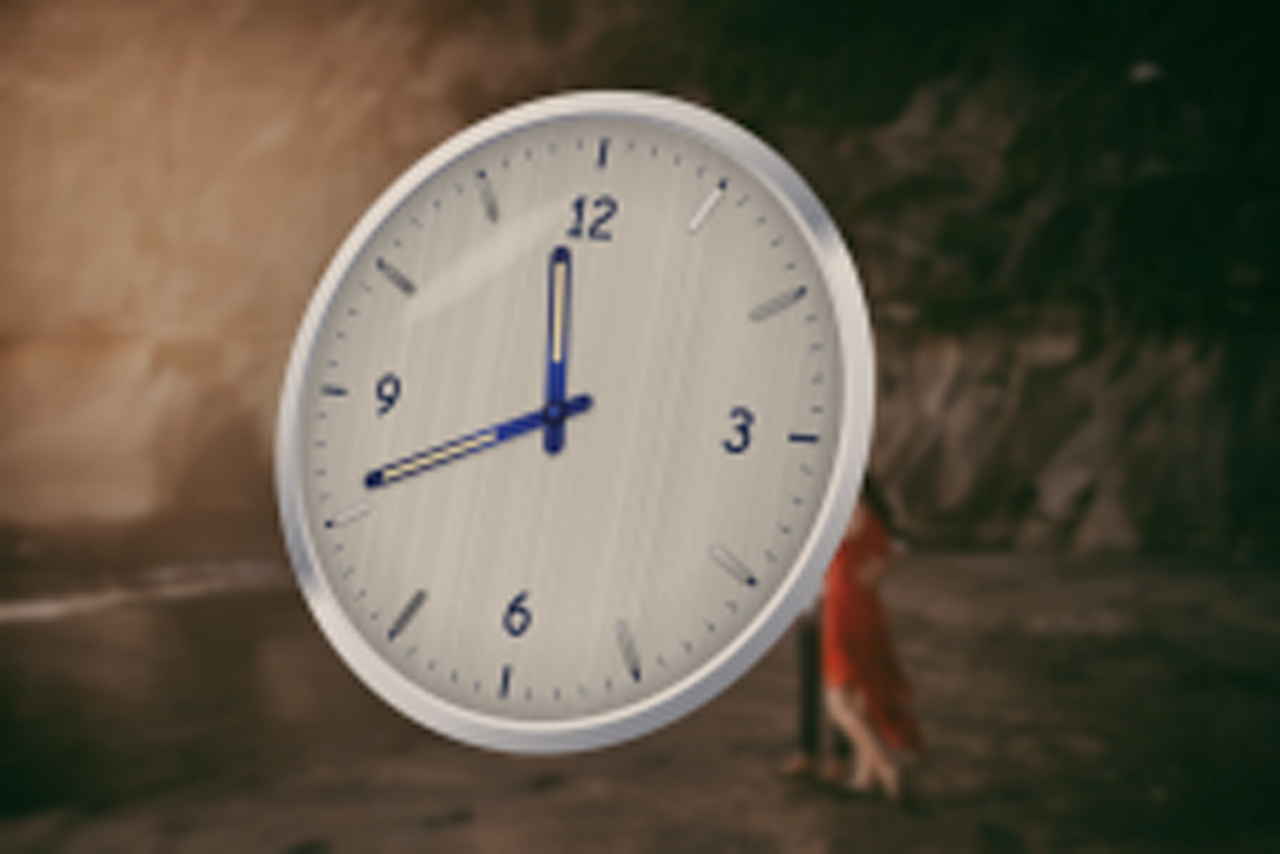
{"hour": 11, "minute": 41}
